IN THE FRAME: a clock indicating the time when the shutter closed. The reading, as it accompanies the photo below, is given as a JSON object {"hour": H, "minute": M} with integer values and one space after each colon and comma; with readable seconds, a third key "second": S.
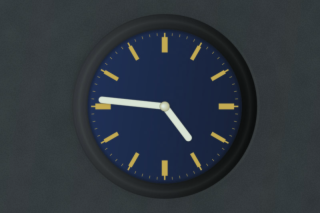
{"hour": 4, "minute": 46}
